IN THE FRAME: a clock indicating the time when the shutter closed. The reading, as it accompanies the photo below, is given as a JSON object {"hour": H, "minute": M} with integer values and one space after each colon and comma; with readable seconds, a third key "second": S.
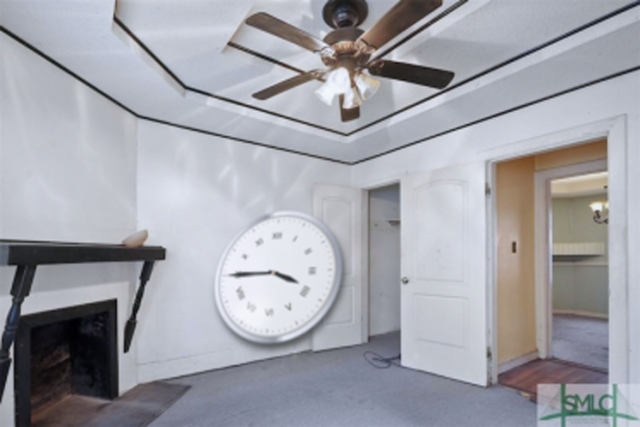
{"hour": 3, "minute": 45}
